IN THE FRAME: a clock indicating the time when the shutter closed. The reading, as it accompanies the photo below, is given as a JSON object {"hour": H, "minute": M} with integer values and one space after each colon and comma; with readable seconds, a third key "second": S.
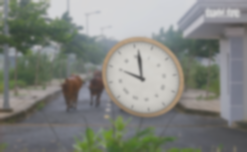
{"hour": 10, "minute": 1}
